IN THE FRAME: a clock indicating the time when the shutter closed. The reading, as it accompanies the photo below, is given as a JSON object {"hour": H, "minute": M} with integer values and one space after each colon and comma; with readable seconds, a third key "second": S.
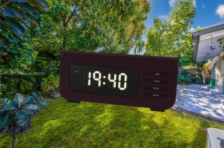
{"hour": 19, "minute": 40}
